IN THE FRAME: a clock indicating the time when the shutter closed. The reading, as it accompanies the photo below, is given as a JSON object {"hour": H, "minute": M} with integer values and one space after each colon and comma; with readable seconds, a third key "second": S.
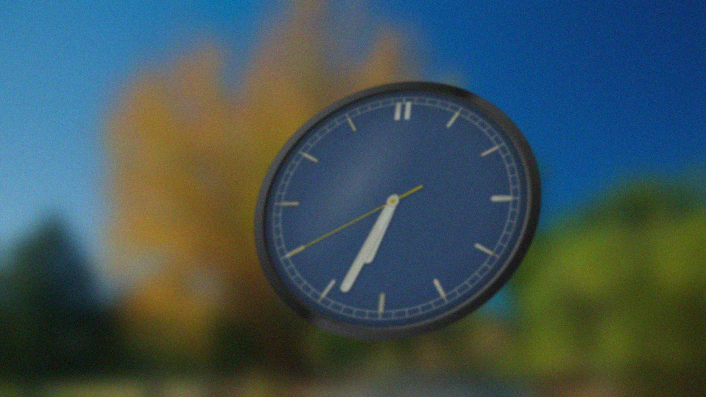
{"hour": 6, "minute": 33, "second": 40}
